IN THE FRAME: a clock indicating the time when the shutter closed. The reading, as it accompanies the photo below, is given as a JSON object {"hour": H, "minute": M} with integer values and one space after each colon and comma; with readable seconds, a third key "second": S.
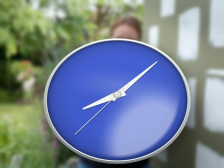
{"hour": 8, "minute": 7, "second": 37}
